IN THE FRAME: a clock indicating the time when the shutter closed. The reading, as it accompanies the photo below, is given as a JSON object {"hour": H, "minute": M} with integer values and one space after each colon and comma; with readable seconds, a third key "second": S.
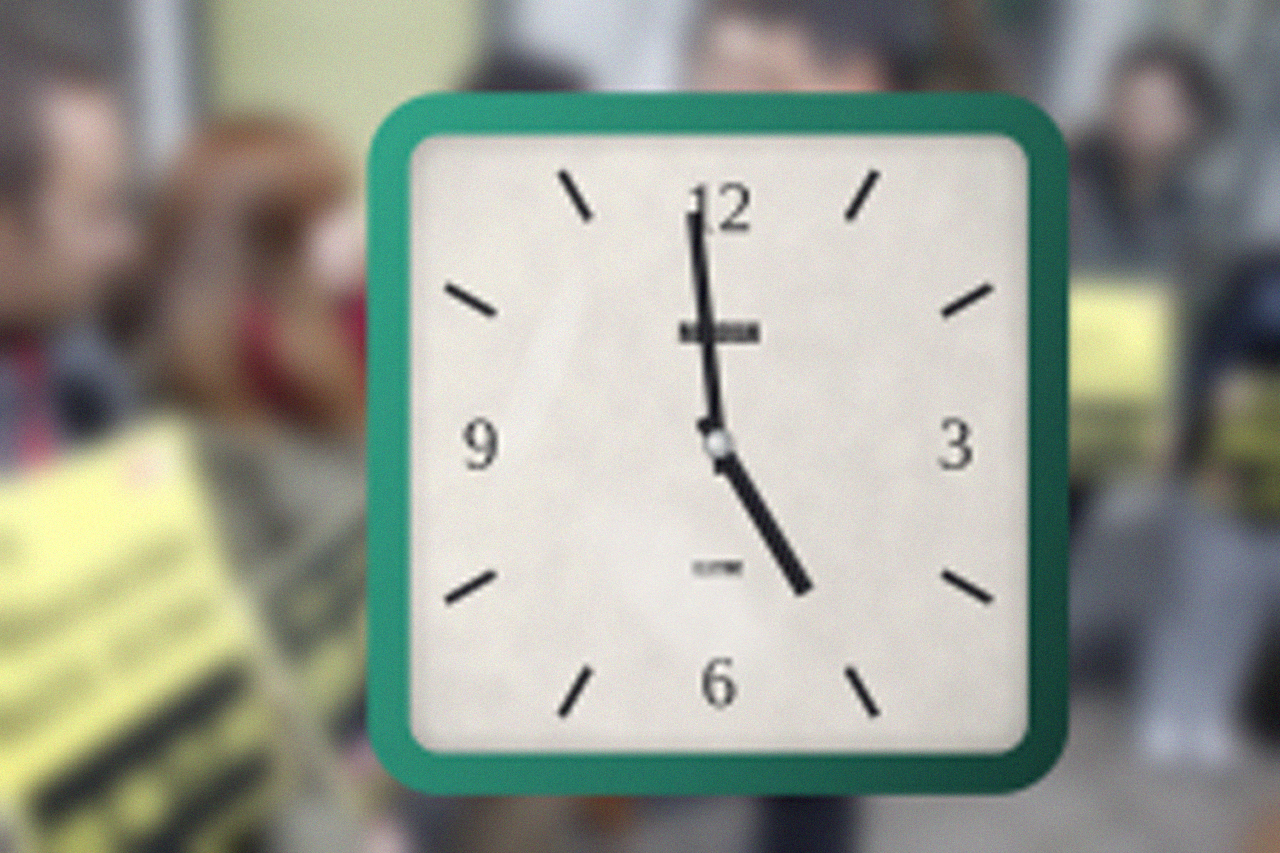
{"hour": 4, "minute": 59}
